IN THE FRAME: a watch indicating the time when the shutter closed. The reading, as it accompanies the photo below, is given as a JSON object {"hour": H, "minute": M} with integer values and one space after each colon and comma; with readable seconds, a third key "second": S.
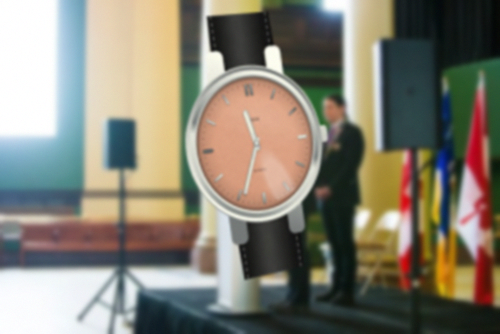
{"hour": 11, "minute": 34}
